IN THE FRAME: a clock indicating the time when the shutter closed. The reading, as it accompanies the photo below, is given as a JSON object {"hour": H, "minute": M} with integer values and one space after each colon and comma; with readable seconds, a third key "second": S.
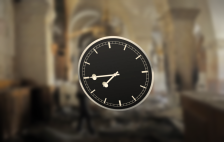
{"hour": 7, "minute": 45}
